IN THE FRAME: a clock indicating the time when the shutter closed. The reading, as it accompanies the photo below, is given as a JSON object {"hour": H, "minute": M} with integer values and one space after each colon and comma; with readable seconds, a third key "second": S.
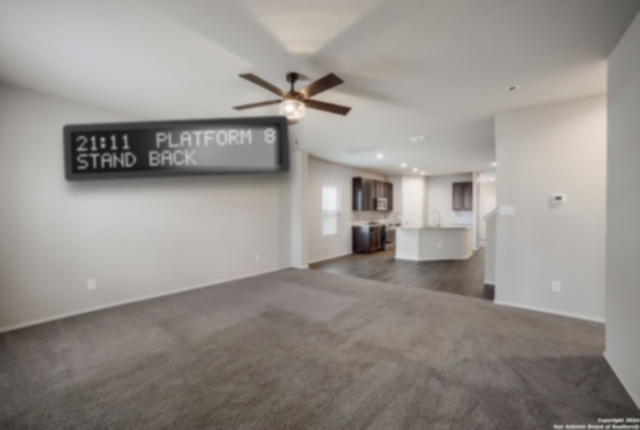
{"hour": 21, "minute": 11}
